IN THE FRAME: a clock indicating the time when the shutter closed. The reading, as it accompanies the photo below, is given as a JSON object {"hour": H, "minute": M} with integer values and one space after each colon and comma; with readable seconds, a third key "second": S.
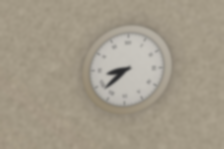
{"hour": 8, "minute": 38}
